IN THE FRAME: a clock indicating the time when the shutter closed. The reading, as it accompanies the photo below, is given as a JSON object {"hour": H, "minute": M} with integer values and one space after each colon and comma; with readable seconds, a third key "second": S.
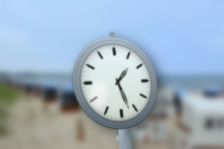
{"hour": 1, "minute": 27}
